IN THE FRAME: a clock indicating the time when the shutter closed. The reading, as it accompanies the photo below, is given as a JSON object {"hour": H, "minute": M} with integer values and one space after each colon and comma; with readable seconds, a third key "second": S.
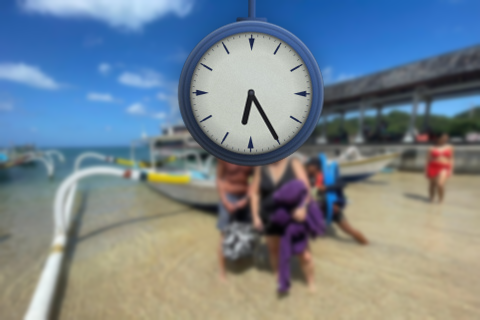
{"hour": 6, "minute": 25}
